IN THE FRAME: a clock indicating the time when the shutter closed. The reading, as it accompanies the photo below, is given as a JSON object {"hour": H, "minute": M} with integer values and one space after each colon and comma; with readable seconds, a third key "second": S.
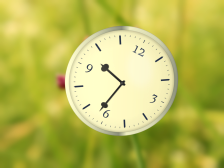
{"hour": 9, "minute": 32}
